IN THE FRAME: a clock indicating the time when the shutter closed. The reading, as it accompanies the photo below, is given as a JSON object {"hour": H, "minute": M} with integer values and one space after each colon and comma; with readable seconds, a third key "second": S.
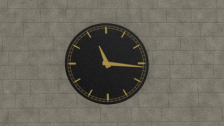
{"hour": 11, "minute": 16}
